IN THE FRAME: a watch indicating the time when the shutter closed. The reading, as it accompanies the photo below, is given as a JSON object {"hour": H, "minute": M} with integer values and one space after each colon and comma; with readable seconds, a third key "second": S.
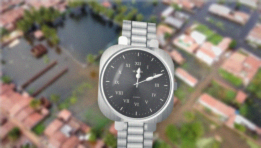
{"hour": 12, "minute": 11}
